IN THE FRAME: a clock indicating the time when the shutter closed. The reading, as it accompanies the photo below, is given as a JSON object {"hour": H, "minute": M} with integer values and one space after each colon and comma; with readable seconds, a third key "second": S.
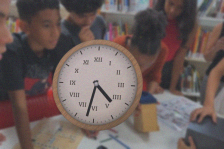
{"hour": 4, "minute": 32}
